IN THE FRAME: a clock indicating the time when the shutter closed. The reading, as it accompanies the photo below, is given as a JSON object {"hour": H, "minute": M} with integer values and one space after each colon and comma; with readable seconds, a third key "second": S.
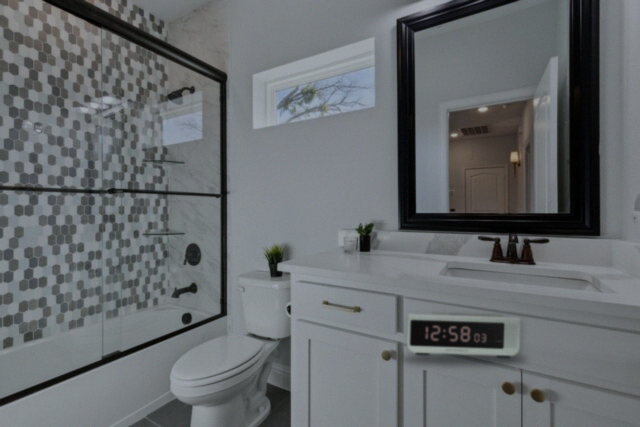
{"hour": 12, "minute": 58}
